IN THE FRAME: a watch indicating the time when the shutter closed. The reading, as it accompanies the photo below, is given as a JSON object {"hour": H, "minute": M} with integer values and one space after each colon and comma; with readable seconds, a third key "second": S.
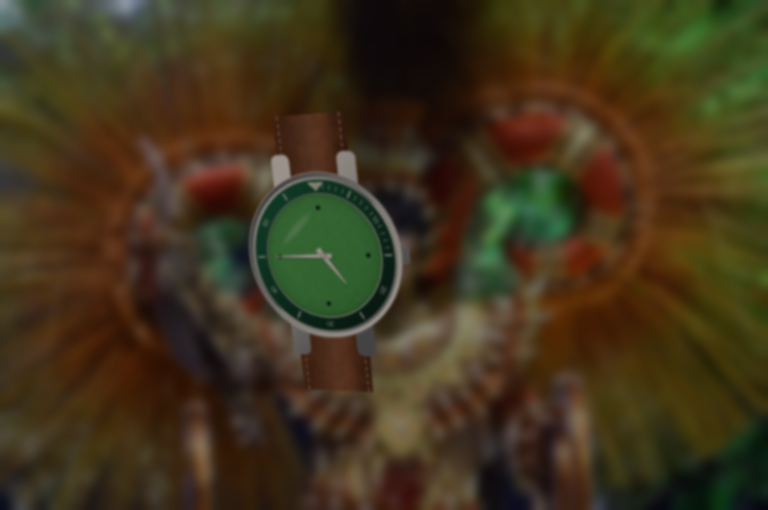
{"hour": 4, "minute": 45}
